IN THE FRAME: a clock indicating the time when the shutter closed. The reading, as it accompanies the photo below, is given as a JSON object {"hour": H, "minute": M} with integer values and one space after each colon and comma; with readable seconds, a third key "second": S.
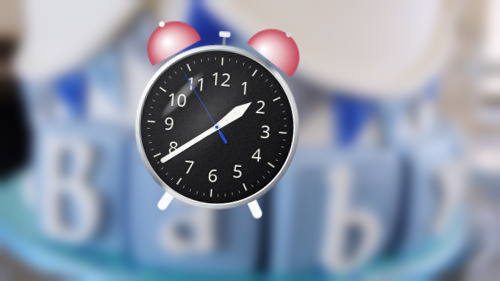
{"hour": 1, "minute": 38, "second": 54}
